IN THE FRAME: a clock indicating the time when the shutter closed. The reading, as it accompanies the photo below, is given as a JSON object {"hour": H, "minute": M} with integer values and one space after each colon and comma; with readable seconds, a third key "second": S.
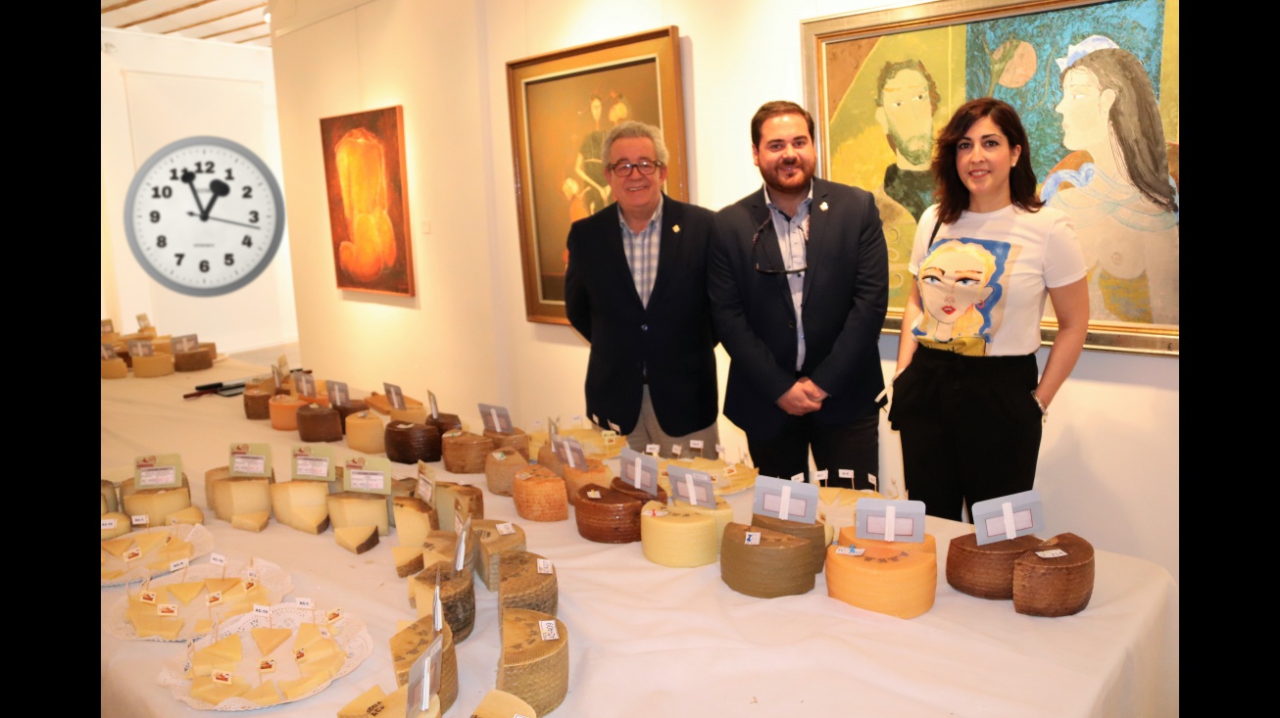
{"hour": 12, "minute": 56, "second": 17}
